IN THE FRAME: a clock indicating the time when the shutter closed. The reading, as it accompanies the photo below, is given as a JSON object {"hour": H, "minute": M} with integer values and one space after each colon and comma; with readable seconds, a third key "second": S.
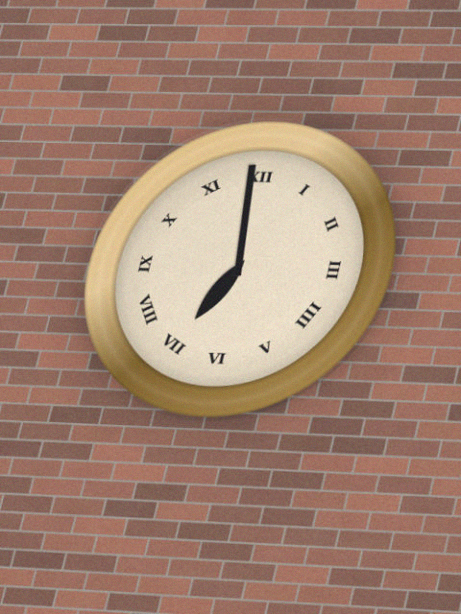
{"hour": 6, "minute": 59}
